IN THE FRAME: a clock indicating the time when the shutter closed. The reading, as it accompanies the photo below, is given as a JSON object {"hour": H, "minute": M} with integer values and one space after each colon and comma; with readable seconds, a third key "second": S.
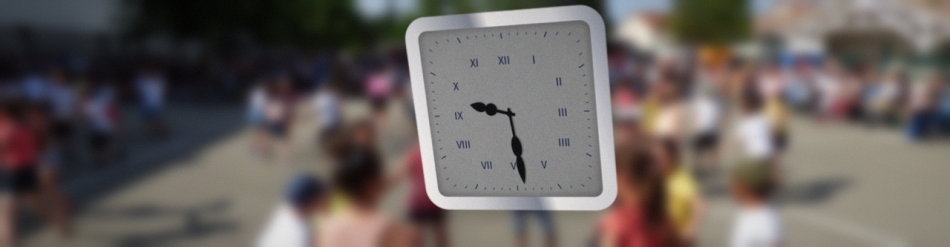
{"hour": 9, "minute": 29}
